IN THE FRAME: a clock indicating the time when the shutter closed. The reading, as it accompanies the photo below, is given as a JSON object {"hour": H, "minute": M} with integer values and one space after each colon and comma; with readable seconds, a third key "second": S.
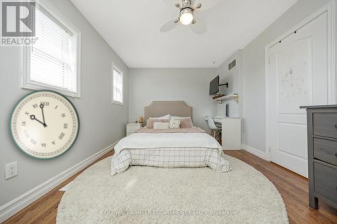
{"hour": 9, "minute": 58}
